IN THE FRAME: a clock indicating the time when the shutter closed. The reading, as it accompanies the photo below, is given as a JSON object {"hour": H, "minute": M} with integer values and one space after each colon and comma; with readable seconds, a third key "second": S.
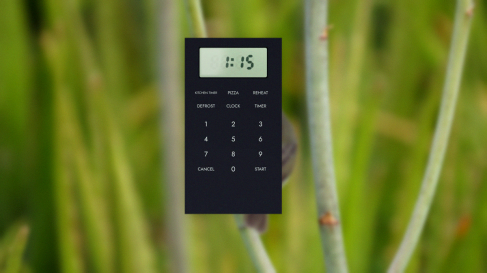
{"hour": 1, "minute": 15}
